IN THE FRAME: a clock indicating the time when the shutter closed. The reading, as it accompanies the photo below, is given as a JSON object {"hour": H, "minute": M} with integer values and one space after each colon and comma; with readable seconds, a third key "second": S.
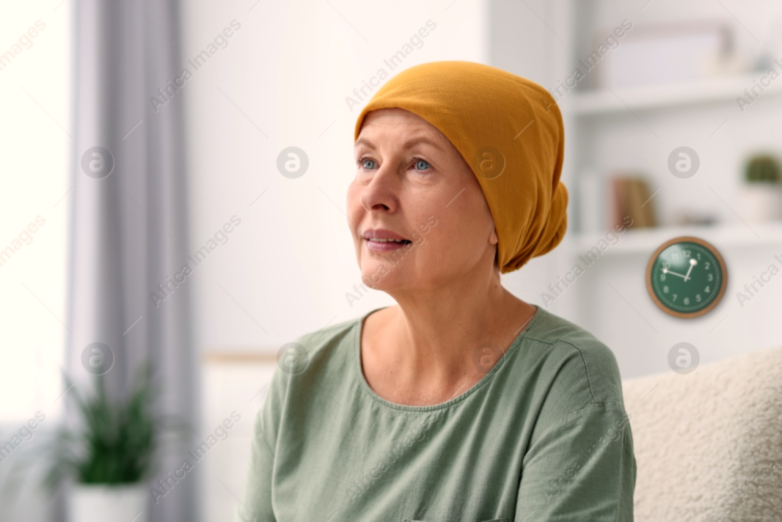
{"hour": 12, "minute": 48}
